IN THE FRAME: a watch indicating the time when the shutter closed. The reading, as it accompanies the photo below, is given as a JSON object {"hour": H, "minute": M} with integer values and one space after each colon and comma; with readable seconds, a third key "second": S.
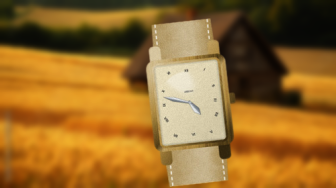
{"hour": 4, "minute": 48}
